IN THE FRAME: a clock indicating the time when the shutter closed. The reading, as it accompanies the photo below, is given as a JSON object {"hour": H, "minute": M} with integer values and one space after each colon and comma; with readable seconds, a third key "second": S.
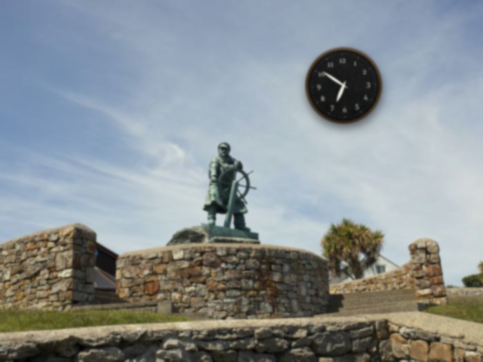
{"hour": 6, "minute": 51}
